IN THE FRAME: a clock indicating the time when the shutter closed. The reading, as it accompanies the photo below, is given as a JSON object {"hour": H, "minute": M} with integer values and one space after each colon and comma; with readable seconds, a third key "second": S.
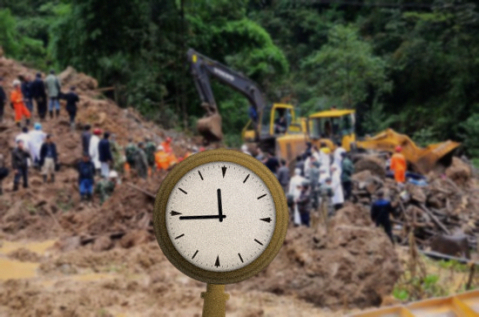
{"hour": 11, "minute": 44}
